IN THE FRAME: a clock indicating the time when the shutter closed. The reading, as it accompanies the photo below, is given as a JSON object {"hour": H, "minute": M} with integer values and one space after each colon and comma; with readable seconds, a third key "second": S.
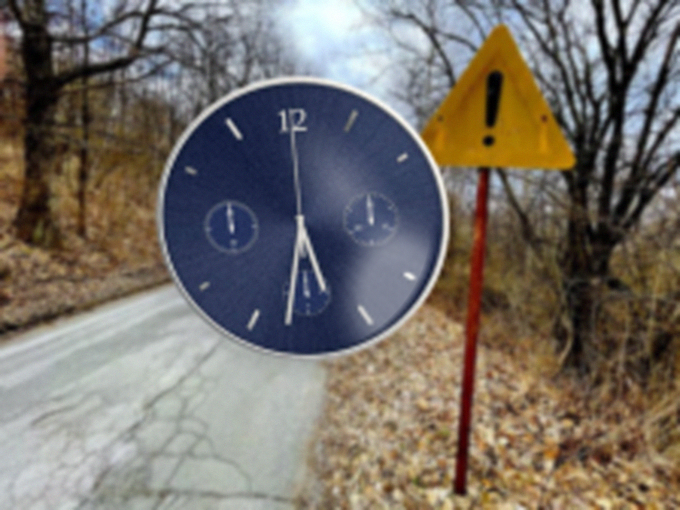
{"hour": 5, "minute": 32}
